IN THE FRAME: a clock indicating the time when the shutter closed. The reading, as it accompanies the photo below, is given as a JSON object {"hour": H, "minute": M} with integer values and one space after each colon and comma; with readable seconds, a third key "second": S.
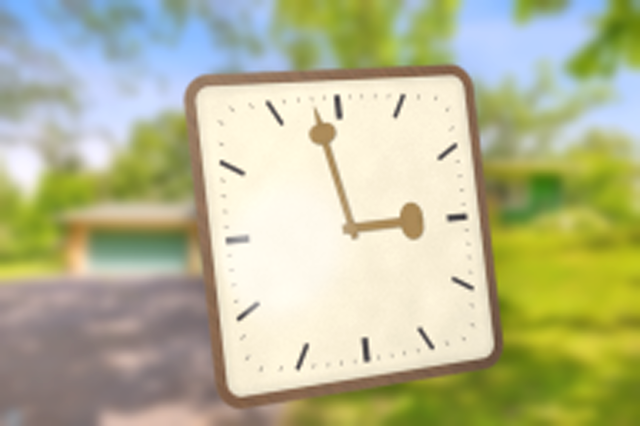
{"hour": 2, "minute": 58}
